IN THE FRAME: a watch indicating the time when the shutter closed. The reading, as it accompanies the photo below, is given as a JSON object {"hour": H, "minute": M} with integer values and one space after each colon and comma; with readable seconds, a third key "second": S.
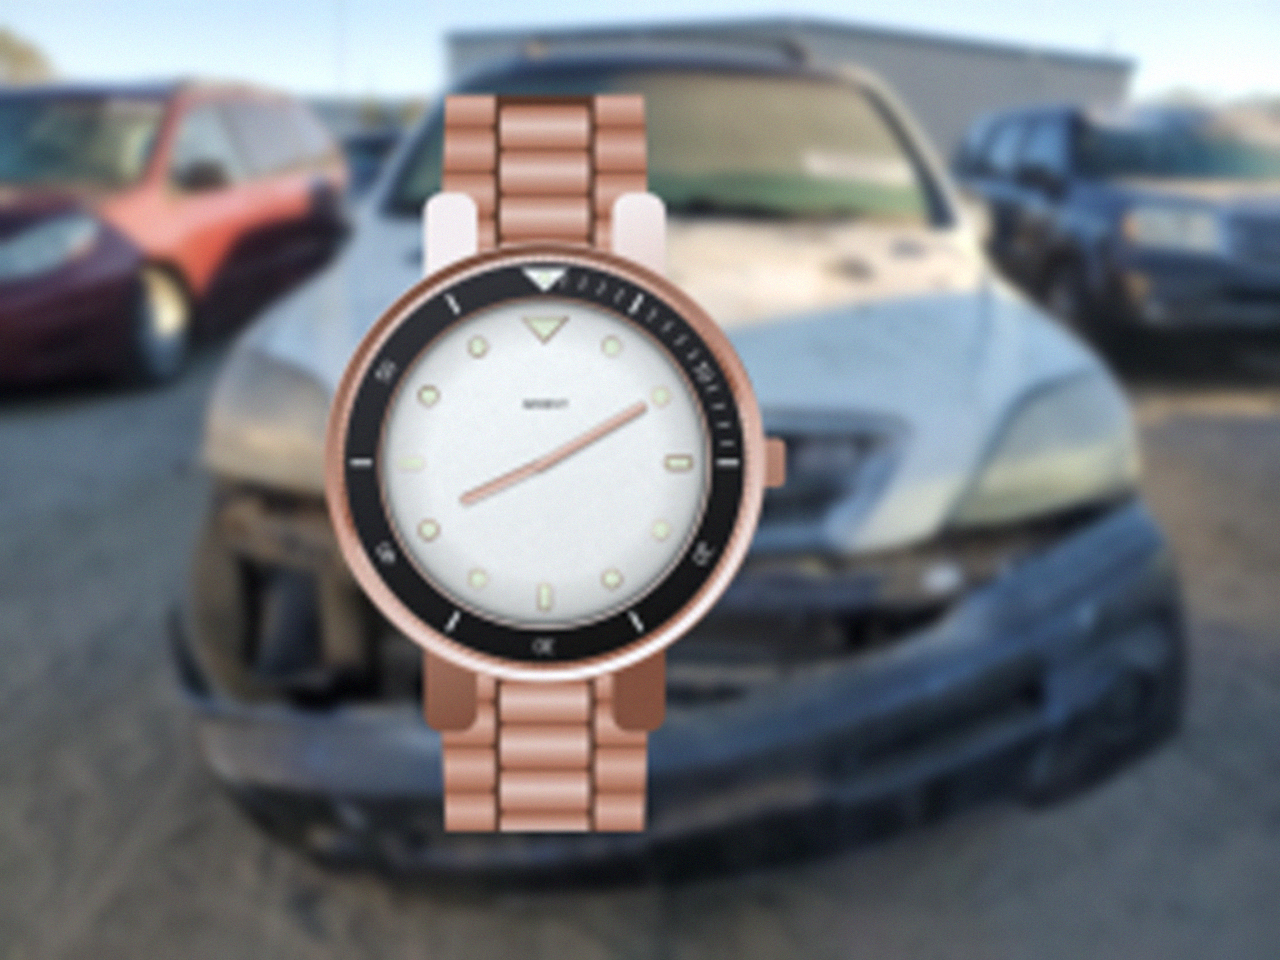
{"hour": 8, "minute": 10}
